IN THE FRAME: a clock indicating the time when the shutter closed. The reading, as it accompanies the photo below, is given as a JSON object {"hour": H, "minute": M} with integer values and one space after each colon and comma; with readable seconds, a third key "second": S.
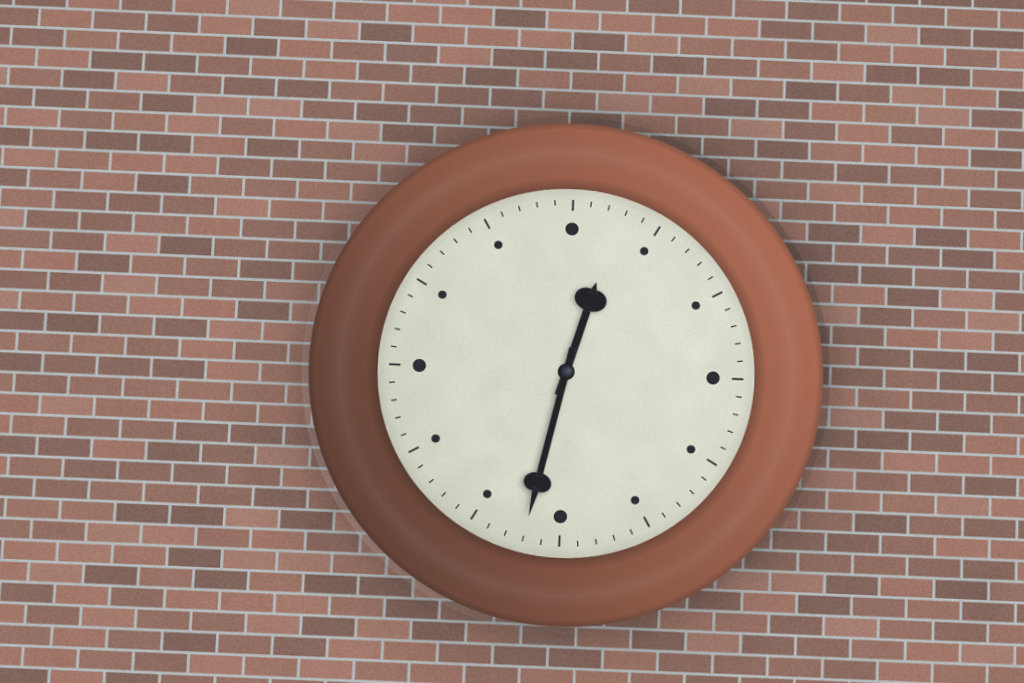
{"hour": 12, "minute": 32}
